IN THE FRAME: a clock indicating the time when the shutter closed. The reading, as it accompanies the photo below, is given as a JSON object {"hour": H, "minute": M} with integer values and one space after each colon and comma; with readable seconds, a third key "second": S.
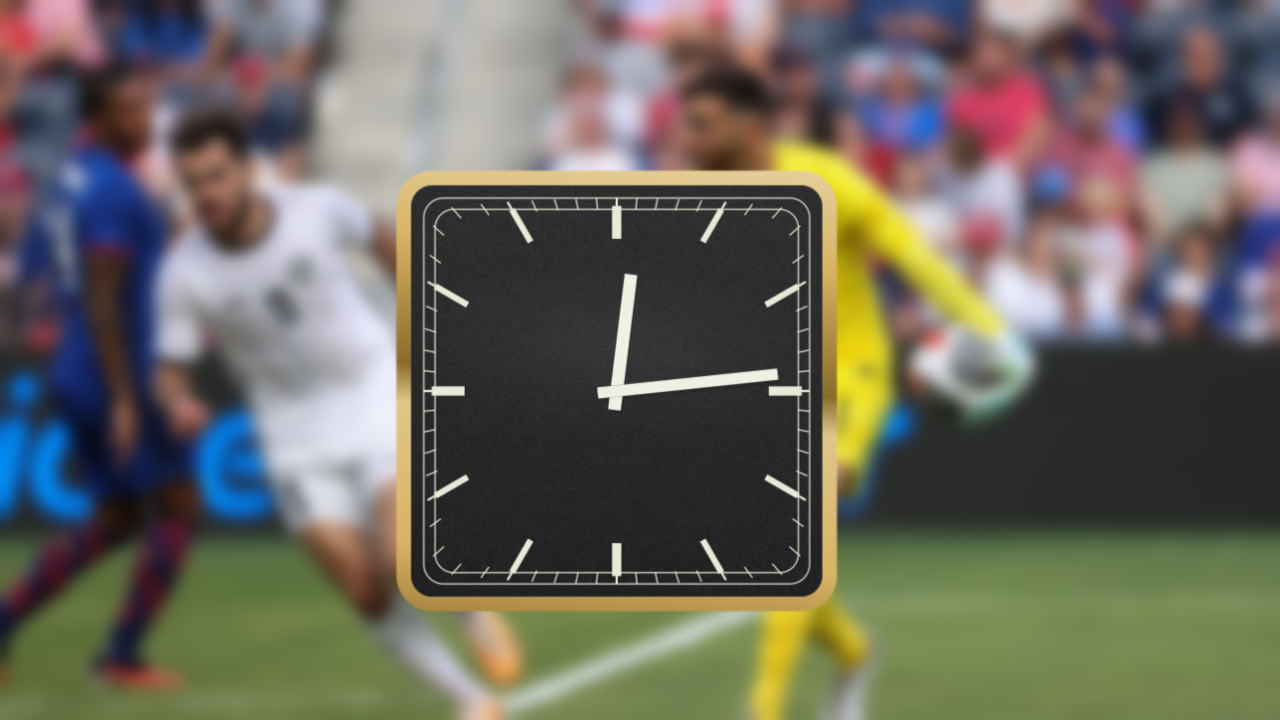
{"hour": 12, "minute": 14}
